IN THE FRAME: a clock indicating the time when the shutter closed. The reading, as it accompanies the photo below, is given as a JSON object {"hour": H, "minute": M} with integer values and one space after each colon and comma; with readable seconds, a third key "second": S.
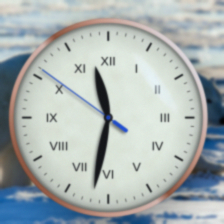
{"hour": 11, "minute": 31, "second": 51}
